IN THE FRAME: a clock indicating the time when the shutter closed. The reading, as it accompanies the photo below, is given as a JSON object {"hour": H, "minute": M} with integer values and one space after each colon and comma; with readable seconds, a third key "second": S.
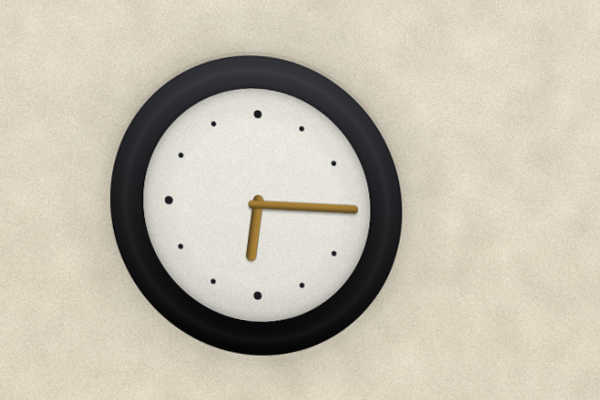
{"hour": 6, "minute": 15}
